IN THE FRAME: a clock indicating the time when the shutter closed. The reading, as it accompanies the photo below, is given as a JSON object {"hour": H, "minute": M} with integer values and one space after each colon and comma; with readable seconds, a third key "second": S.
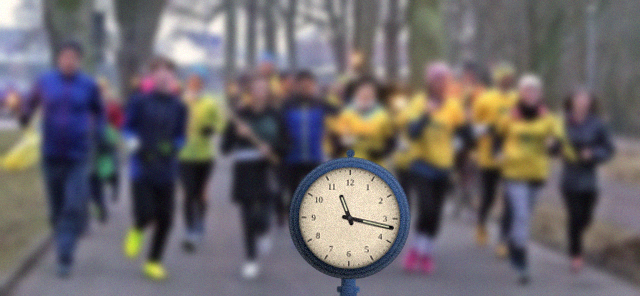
{"hour": 11, "minute": 17}
